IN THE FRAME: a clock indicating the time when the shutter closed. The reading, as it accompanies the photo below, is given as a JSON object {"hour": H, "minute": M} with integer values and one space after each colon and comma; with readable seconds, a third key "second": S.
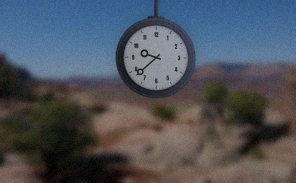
{"hour": 9, "minute": 38}
